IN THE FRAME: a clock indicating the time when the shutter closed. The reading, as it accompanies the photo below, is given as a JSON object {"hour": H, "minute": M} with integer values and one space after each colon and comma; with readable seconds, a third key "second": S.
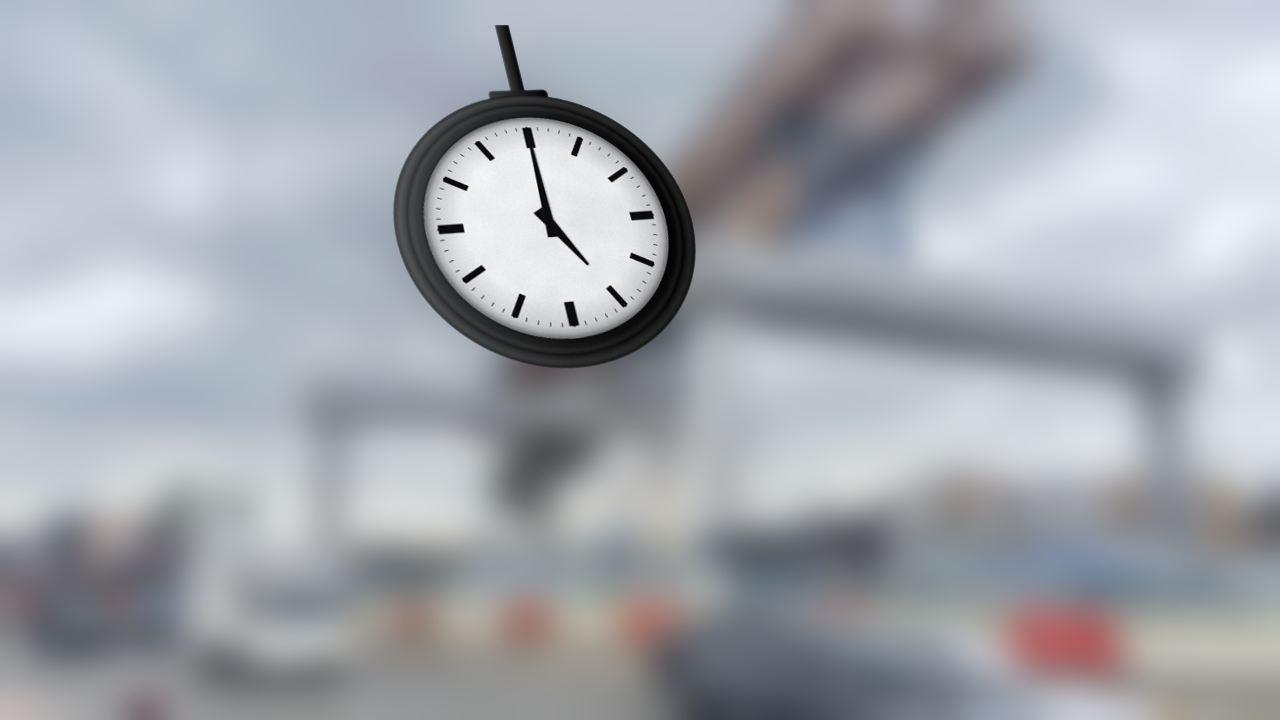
{"hour": 5, "minute": 0}
